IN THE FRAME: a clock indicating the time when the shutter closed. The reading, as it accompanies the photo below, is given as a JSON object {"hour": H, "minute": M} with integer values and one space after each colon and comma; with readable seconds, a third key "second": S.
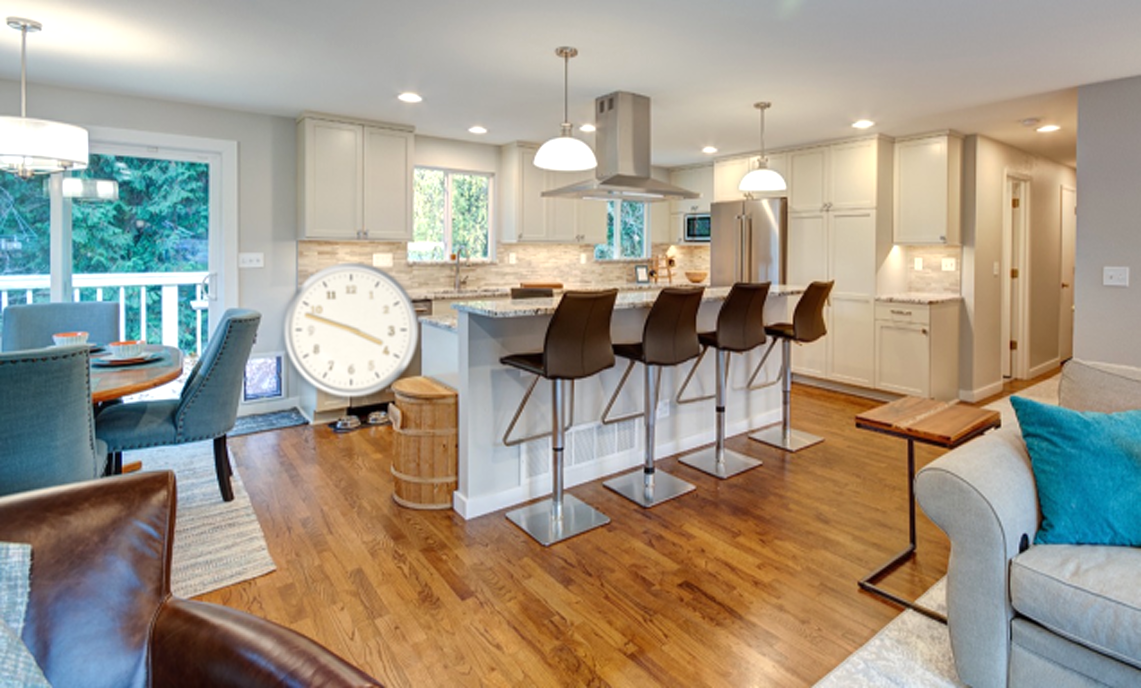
{"hour": 3, "minute": 48}
